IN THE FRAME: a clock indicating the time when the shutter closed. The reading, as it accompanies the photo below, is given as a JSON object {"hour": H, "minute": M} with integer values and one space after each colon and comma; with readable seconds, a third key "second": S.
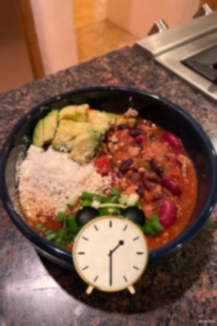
{"hour": 1, "minute": 30}
